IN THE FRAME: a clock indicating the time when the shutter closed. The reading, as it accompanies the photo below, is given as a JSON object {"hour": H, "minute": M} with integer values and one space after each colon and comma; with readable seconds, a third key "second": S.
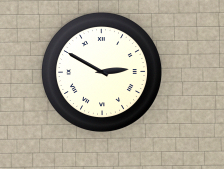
{"hour": 2, "minute": 50}
